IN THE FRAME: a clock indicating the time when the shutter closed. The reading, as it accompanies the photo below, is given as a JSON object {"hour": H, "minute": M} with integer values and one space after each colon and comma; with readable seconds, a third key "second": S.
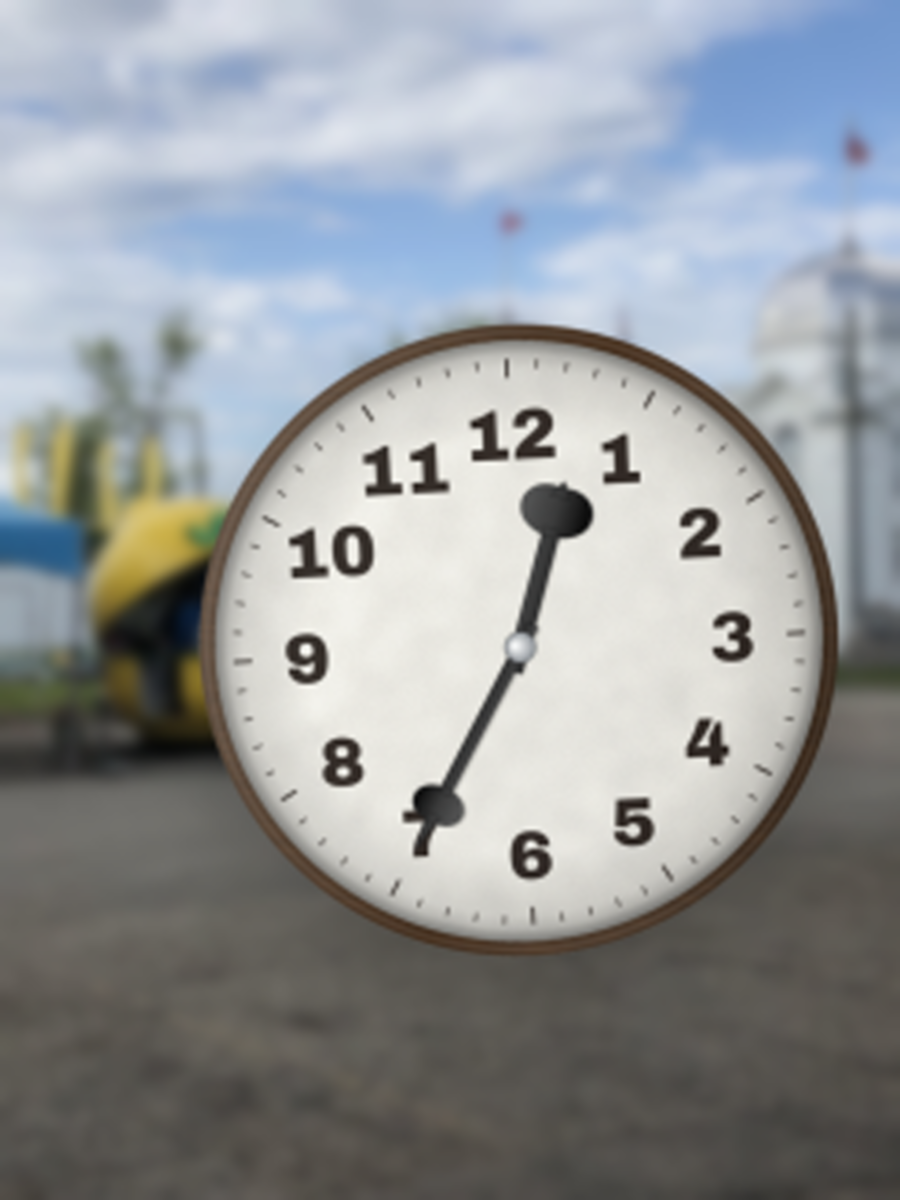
{"hour": 12, "minute": 35}
